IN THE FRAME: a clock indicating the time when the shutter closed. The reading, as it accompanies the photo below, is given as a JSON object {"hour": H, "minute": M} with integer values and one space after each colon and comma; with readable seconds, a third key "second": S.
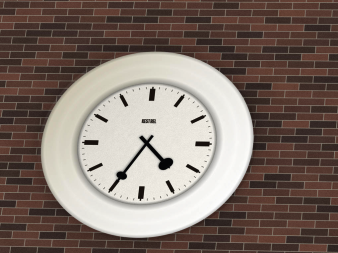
{"hour": 4, "minute": 35}
